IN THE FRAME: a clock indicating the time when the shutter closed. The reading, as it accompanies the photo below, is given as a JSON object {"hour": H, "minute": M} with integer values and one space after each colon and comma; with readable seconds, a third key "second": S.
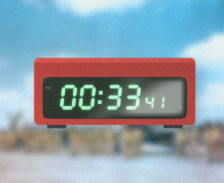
{"hour": 0, "minute": 33, "second": 41}
